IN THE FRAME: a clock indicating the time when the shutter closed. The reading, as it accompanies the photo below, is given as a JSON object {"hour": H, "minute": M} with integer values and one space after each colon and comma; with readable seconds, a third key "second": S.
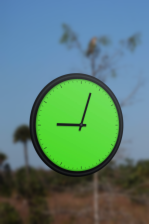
{"hour": 9, "minute": 3}
